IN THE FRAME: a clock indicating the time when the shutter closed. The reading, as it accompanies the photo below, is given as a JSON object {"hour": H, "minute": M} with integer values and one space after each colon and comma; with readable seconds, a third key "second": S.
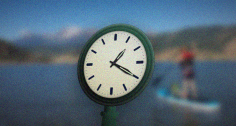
{"hour": 1, "minute": 20}
